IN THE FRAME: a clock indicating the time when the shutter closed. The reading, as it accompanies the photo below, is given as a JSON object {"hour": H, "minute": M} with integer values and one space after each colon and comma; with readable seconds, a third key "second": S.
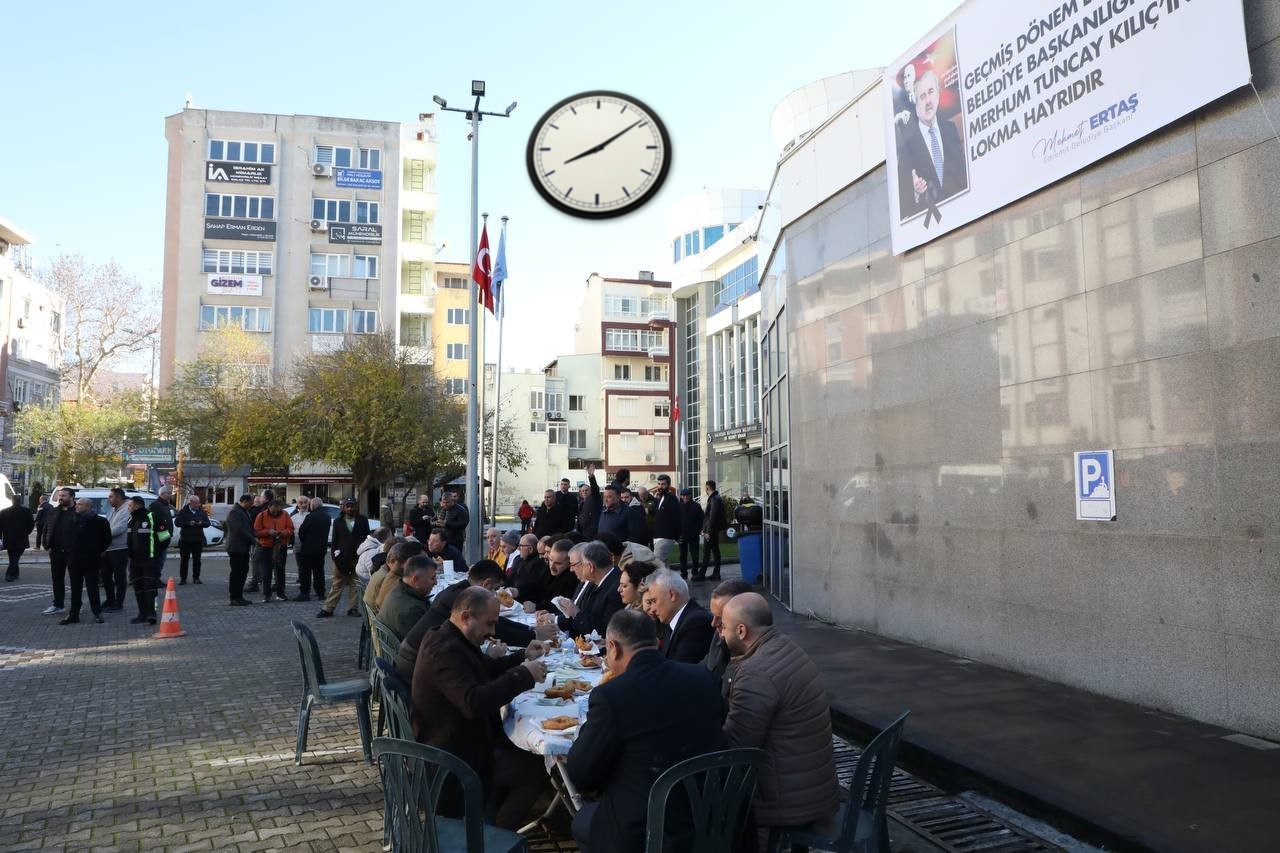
{"hour": 8, "minute": 9}
